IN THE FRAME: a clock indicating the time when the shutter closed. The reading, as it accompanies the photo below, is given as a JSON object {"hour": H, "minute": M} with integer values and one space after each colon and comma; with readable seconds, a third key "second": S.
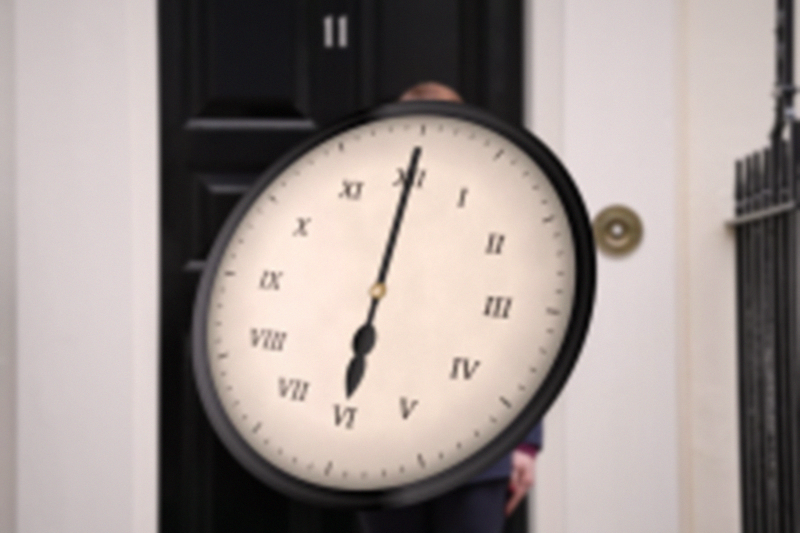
{"hour": 6, "minute": 0}
